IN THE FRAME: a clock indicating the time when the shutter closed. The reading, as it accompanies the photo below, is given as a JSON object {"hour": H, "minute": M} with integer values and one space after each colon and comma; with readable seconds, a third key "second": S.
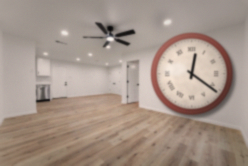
{"hour": 12, "minute": 21}
